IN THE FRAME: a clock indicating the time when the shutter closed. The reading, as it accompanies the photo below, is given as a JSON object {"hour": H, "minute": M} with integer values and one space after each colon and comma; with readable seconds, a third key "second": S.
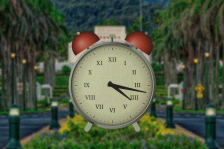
{"hour": 4, "minute": 17}
